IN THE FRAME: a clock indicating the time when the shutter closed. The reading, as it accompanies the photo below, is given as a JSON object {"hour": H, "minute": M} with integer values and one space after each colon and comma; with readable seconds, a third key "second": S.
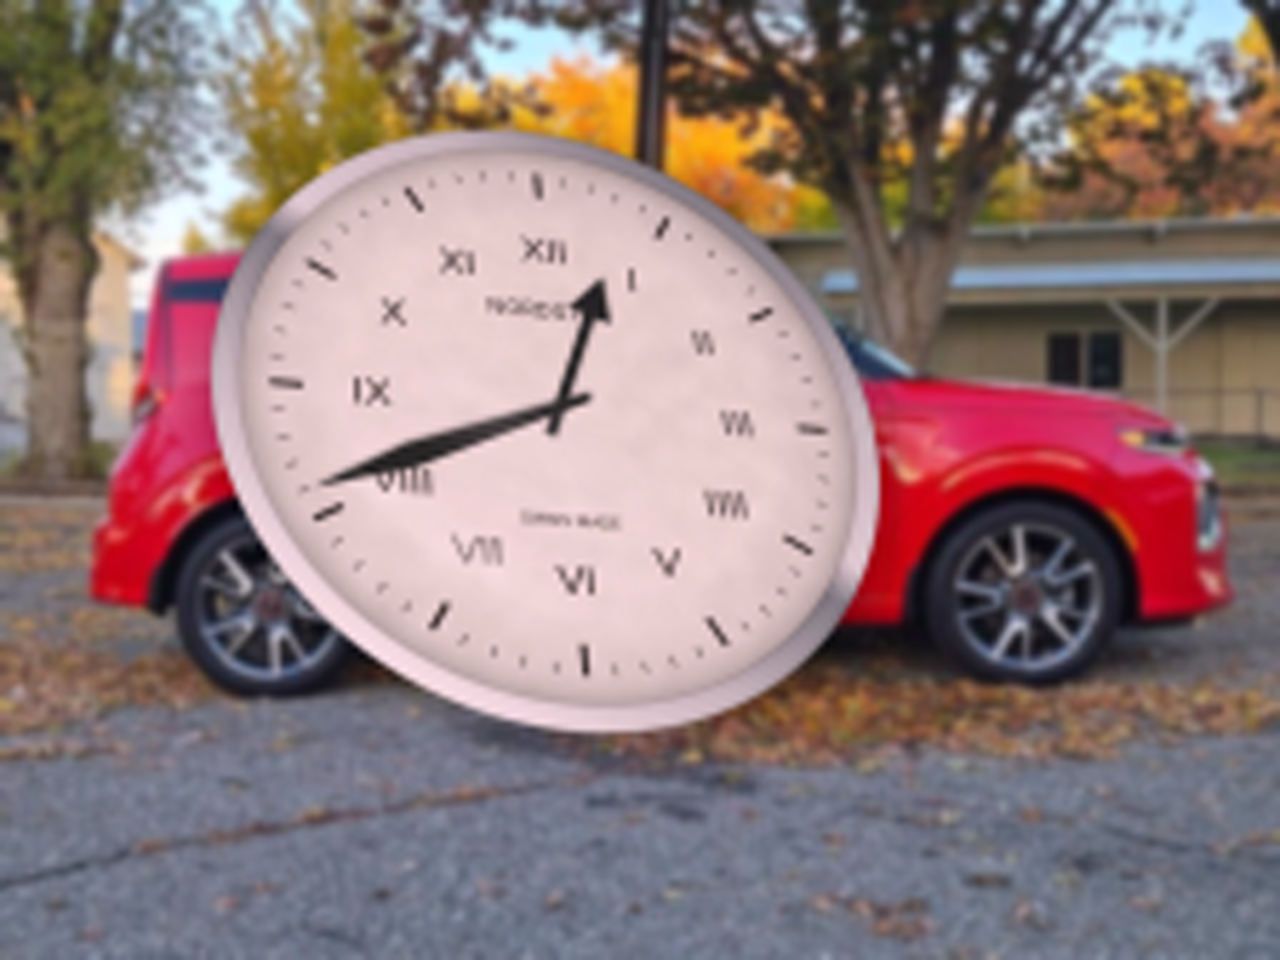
{"hour": 12, "minute": 41}
